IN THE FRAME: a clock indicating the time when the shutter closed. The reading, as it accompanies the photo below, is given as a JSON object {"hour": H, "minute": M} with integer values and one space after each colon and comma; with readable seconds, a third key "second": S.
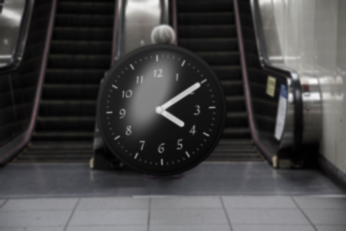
{"hour": 4, "minute": 10}
